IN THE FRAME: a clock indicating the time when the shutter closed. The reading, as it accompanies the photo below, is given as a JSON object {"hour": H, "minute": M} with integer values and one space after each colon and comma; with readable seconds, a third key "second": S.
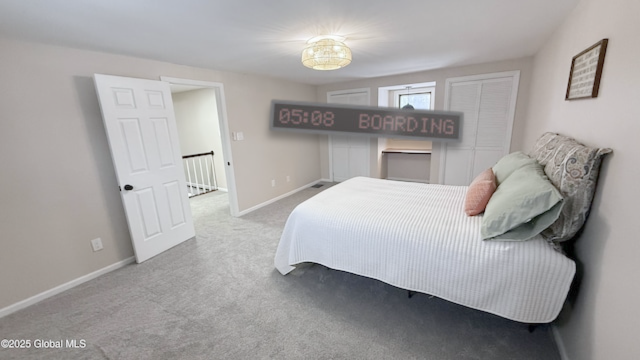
{"hour": 5, "minute": 8}
